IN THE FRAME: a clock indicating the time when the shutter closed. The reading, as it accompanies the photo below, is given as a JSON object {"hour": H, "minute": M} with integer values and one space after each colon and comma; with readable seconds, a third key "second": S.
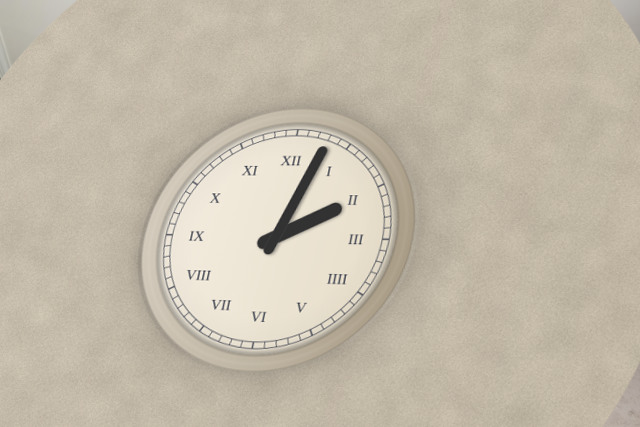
{"hour": 2, "minute": 3}
